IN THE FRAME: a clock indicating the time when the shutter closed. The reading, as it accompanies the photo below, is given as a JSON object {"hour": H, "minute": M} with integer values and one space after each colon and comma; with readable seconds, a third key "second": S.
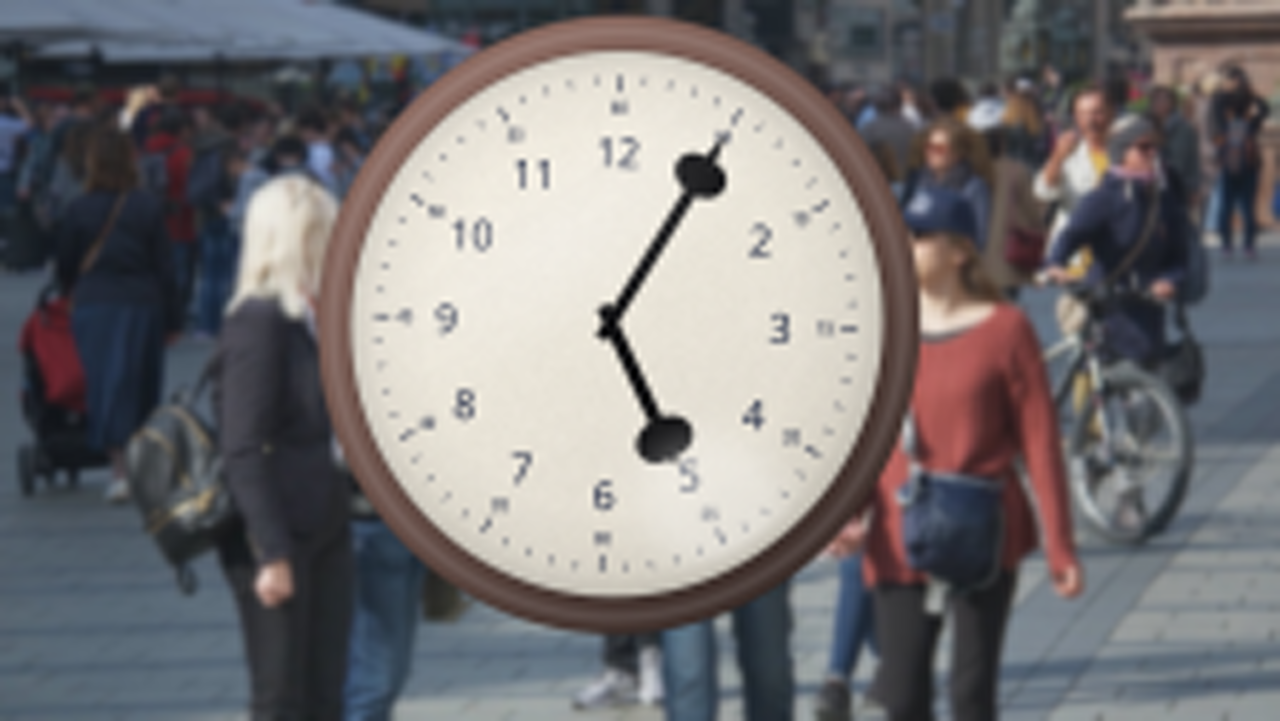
{"hour": 5, "minute": 5}
